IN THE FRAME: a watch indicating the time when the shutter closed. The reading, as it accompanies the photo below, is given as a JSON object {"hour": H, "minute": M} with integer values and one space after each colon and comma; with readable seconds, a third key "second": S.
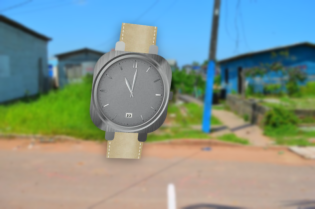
{"hour": 11, "minute": 1}
